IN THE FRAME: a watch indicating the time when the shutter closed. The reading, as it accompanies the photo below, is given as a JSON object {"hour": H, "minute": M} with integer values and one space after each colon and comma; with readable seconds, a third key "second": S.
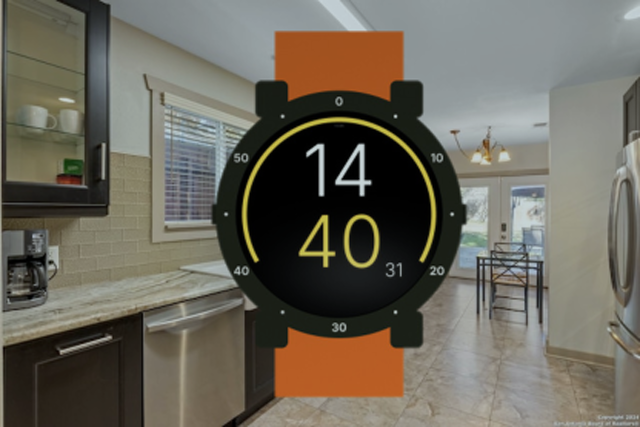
{"hour": 14, "minute": 40, "second": 31}
